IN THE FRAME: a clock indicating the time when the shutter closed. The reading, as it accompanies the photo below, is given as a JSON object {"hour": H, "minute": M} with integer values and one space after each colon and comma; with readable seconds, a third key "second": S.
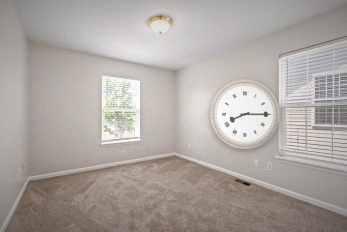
{"hour": 8, "minute": 15}
